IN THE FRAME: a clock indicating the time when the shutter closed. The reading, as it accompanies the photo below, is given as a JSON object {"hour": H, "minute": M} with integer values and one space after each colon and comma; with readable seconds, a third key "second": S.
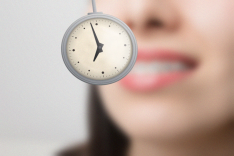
{"hour": 6, "minute": 58}
